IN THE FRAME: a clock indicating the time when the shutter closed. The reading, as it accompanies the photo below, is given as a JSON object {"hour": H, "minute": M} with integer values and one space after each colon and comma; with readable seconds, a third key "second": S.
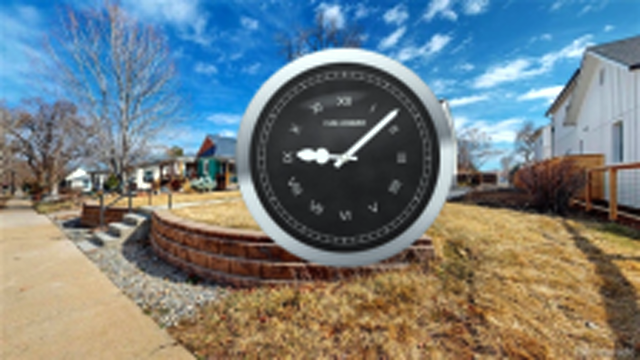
{"hour": 9, "minute": 8}
